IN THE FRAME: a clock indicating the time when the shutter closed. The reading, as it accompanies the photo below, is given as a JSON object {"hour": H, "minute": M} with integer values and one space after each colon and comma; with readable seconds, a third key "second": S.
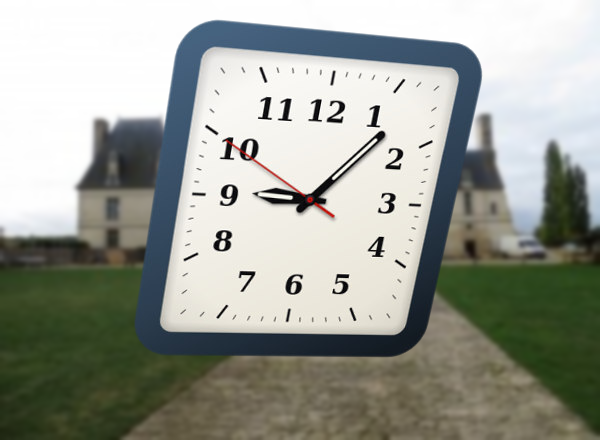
{"hour": 9, "minute": 6, "second": 50}
